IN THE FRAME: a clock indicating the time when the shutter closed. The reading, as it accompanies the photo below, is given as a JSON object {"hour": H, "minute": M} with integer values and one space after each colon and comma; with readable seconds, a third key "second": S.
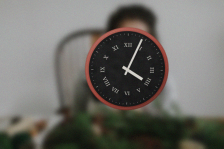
{"hour": 4, "minute": 4}
